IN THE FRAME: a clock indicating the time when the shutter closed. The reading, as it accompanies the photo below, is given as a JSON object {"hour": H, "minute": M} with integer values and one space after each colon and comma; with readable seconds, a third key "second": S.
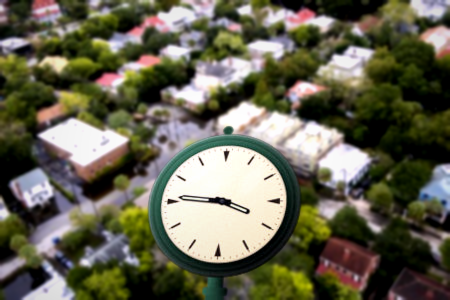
{"hour": 3, "minute": 46}
